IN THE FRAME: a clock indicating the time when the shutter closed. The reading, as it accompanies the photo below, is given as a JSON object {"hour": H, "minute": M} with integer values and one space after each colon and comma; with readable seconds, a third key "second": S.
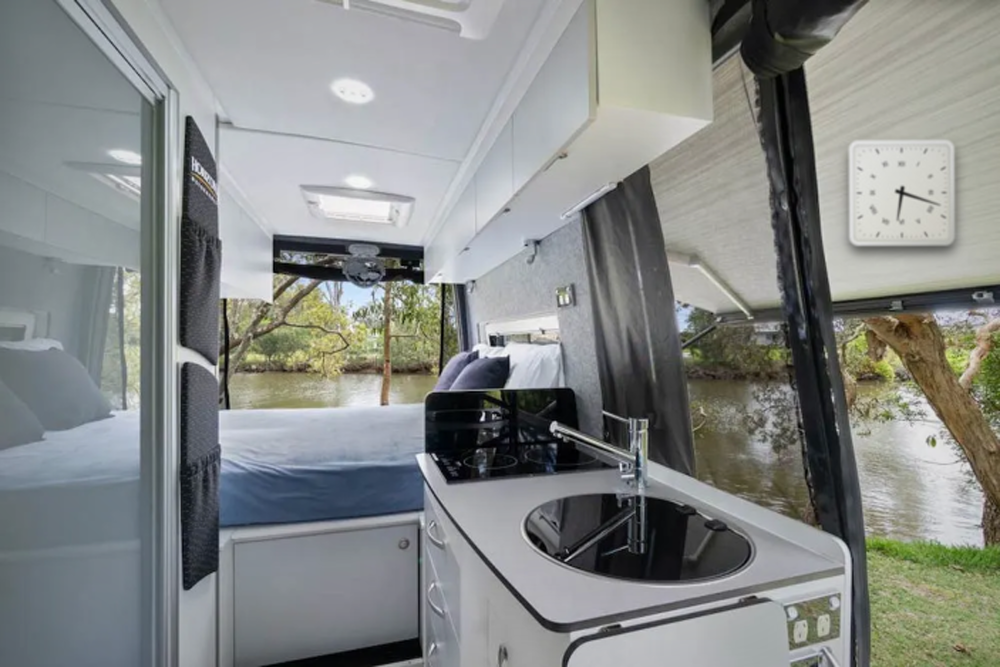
{"hour": 6, "minute": 18}
